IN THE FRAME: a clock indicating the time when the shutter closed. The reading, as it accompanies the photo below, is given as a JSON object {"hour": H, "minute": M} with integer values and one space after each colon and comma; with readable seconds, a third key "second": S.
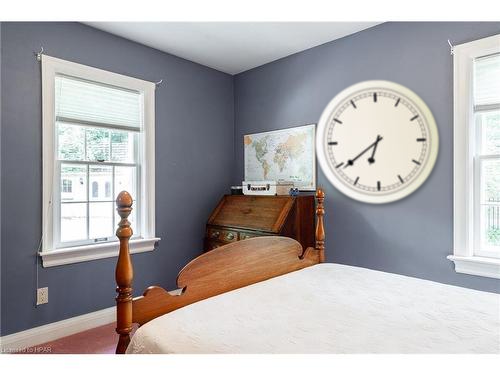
{"hour": 6, "minute": 39}
